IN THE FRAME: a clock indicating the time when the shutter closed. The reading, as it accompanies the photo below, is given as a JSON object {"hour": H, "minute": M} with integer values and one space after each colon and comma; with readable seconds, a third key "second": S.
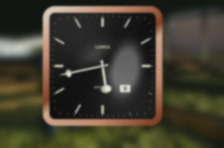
{"hour": 5, "minute": 43}
